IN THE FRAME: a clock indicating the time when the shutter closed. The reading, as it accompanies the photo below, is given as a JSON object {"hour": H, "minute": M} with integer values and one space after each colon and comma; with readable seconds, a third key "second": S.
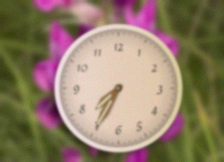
{"hour": 7, "minute": 35}
